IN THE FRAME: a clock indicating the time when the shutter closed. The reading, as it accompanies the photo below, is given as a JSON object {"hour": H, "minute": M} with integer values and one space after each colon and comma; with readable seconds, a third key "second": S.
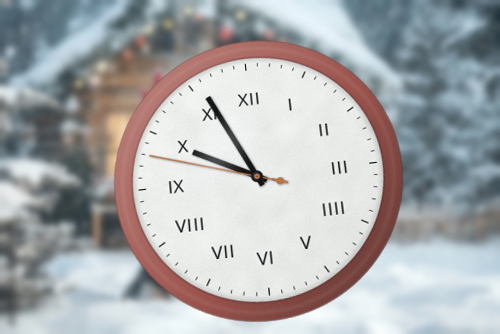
{"hour": 9, "minute": 55, "second": 48}
